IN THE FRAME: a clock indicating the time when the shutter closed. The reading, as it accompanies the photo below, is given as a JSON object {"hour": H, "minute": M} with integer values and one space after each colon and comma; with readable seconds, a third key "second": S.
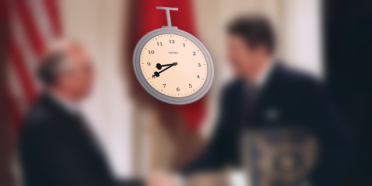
{"hour": 8, "minute": 40}
